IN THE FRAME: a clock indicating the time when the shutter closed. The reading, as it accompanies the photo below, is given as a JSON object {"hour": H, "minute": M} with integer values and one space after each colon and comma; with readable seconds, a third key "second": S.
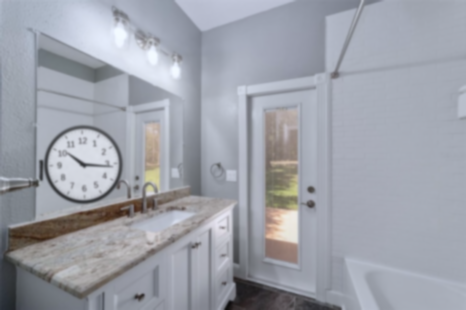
{"hour": 10, "minute": 16}
